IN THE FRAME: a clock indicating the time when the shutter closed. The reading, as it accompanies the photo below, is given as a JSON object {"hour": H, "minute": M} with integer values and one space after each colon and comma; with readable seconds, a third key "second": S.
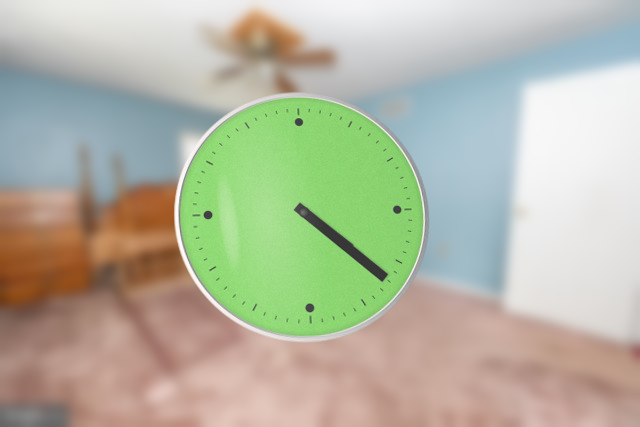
{"hour": 4, "minute": 22}
